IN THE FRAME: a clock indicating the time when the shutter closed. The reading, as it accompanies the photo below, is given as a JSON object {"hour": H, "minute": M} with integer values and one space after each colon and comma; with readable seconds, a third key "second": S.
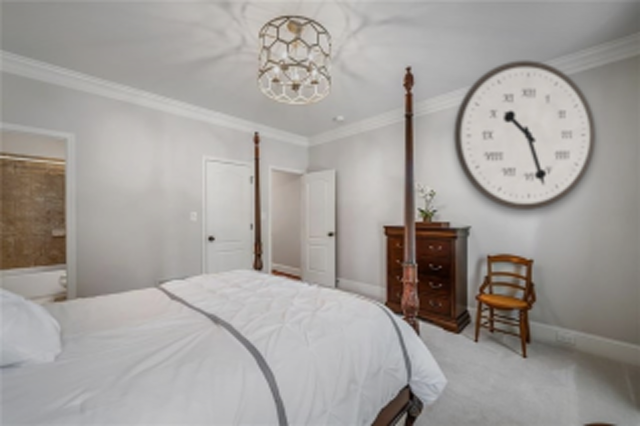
{"hour": 10, "minute": 27}
